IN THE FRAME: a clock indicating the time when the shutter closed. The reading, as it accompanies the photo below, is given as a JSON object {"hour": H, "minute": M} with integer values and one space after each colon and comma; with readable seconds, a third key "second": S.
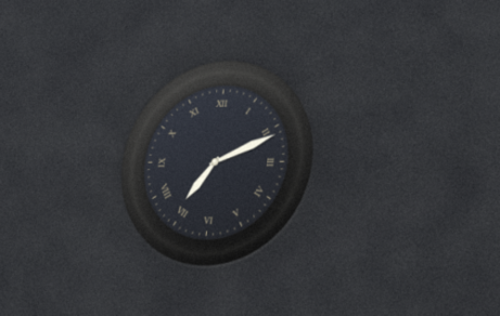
{"hour": 7, "minute": 11}
